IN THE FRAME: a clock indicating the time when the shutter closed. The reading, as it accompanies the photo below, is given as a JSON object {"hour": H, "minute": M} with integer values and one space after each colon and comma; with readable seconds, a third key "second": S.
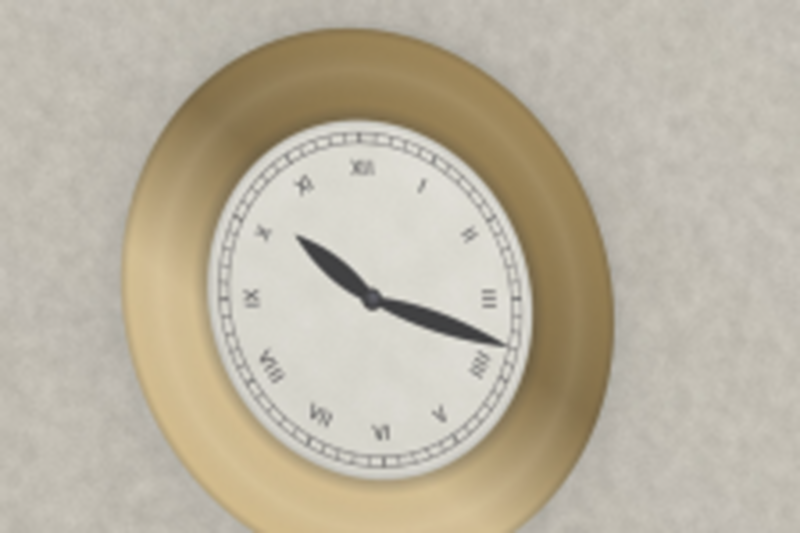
{"hour": 10, "minute": 18}
